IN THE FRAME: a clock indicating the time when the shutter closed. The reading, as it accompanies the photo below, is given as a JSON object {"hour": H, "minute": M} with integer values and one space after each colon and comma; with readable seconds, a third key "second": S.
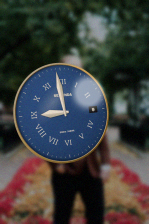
{"hour": 8, "minute": 59}
